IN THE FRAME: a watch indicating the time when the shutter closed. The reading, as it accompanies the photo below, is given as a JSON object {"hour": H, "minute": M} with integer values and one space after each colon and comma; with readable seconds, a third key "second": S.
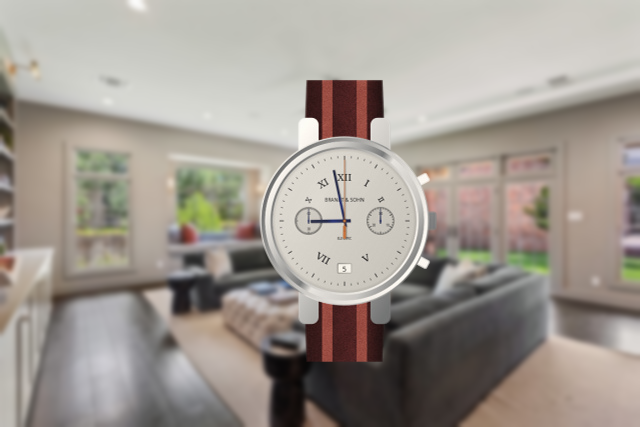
{"hour": 8, "minute": 58}
